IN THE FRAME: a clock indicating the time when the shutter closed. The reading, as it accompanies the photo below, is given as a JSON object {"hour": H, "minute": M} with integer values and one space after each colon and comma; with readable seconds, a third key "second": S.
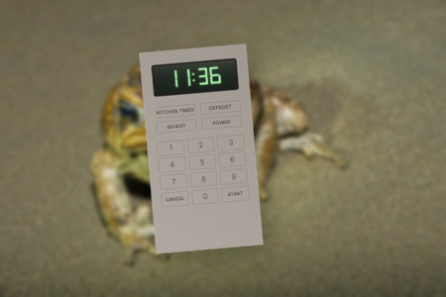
{"hour": 11, "minute": 36}
